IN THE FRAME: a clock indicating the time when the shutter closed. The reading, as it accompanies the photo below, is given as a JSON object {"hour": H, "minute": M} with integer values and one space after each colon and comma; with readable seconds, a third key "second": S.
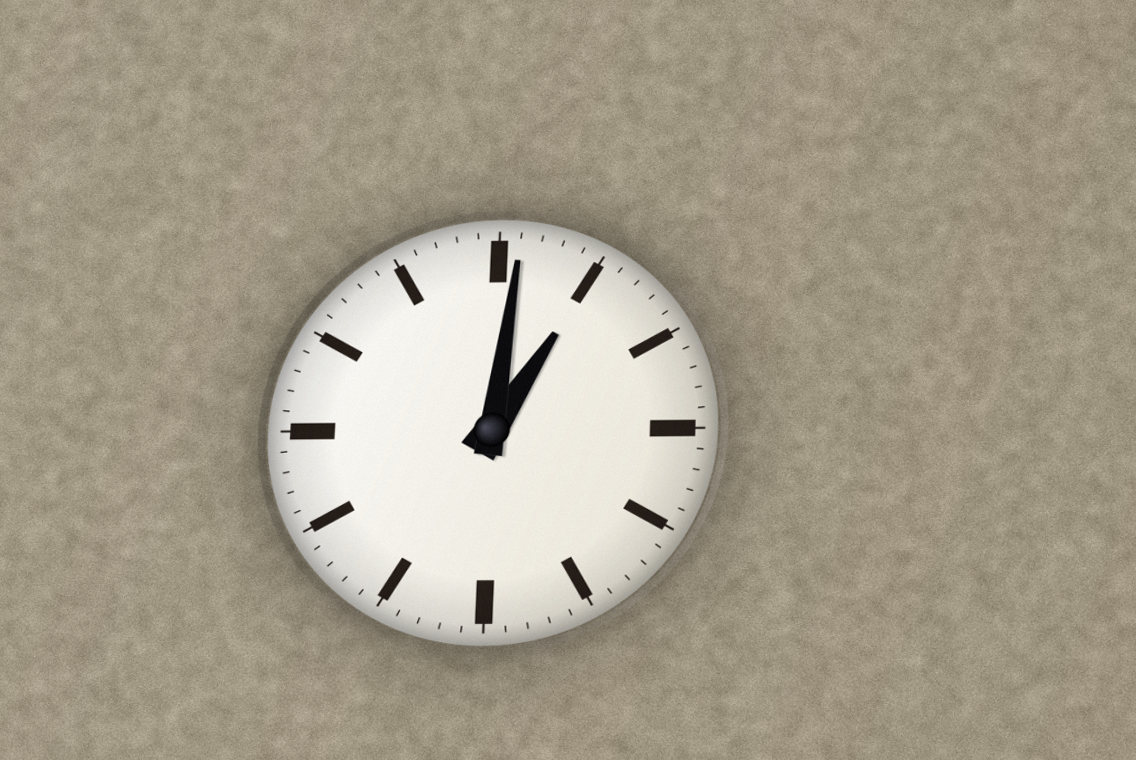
{"hour": 1, "minute": 1}
